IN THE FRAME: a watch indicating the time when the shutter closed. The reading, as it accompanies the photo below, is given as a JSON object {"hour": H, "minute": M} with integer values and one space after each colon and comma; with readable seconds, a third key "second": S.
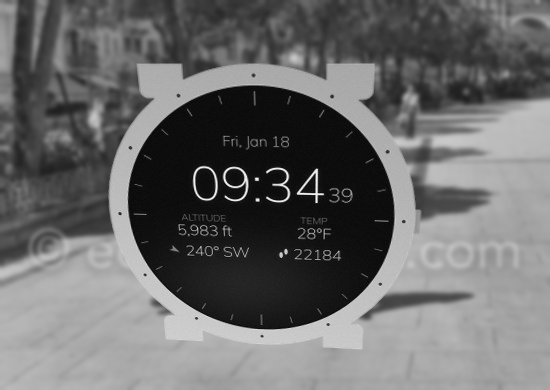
{"hour": 9, "minute": 34, "second": 39}
